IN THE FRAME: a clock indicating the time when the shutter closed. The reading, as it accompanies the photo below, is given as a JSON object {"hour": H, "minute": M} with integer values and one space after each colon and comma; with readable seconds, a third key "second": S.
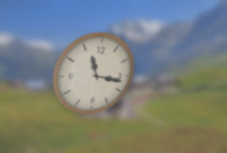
{"hour": 11, "minute": 17}
